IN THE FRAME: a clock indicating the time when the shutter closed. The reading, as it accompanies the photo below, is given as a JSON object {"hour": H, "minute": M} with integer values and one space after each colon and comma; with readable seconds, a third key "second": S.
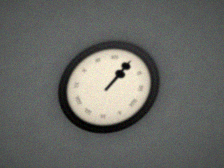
{"hour": 1, "minute": 5}
